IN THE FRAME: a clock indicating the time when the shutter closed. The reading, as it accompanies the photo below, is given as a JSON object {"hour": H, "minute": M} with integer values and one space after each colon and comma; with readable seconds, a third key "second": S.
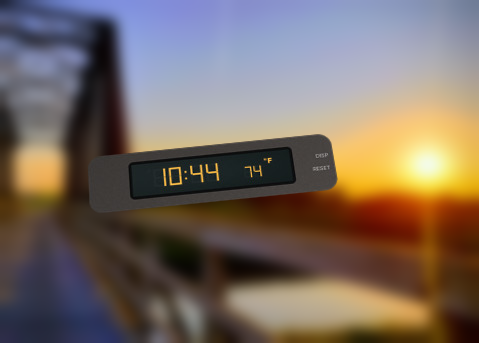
{"hour": 10, "minute": 44}
